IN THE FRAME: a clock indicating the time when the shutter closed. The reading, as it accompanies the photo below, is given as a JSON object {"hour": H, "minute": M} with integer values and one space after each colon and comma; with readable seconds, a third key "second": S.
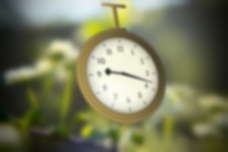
{"hour": 9, "minute": 18}
